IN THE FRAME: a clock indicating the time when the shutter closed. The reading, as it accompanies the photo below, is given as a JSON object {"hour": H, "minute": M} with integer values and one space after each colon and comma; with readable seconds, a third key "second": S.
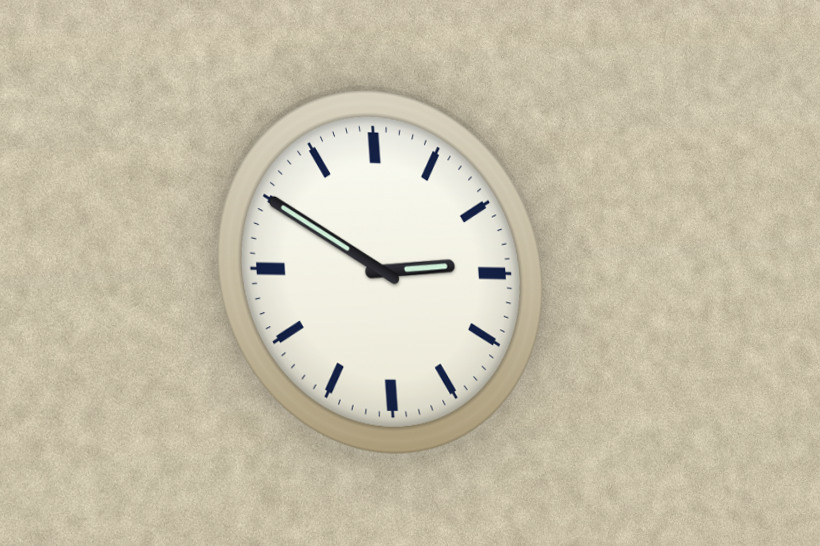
{"hour": 2, "minute": 50}
